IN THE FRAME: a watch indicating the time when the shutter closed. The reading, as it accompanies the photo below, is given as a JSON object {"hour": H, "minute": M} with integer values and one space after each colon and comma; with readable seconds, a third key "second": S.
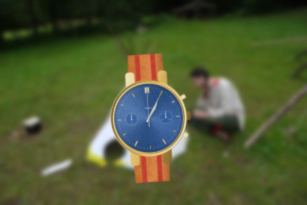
{"hour": 1, "minute": 5}
